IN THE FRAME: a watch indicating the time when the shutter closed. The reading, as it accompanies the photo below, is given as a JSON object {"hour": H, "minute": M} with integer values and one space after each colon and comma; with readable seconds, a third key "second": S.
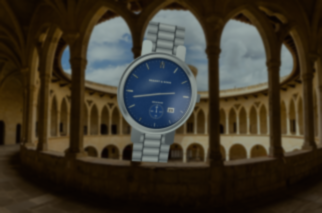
{"hour": 2, "minute": 43}
